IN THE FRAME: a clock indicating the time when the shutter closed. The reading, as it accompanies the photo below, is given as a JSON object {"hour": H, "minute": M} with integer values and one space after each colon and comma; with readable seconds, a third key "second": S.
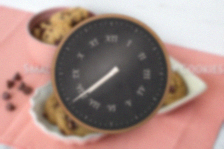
{"hour": 7, "minute": 39}
